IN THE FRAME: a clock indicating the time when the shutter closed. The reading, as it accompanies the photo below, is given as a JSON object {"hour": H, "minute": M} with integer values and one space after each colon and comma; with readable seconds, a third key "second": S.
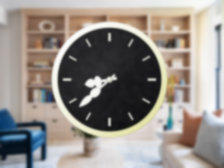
{"hour": 8, "minute": 38}
